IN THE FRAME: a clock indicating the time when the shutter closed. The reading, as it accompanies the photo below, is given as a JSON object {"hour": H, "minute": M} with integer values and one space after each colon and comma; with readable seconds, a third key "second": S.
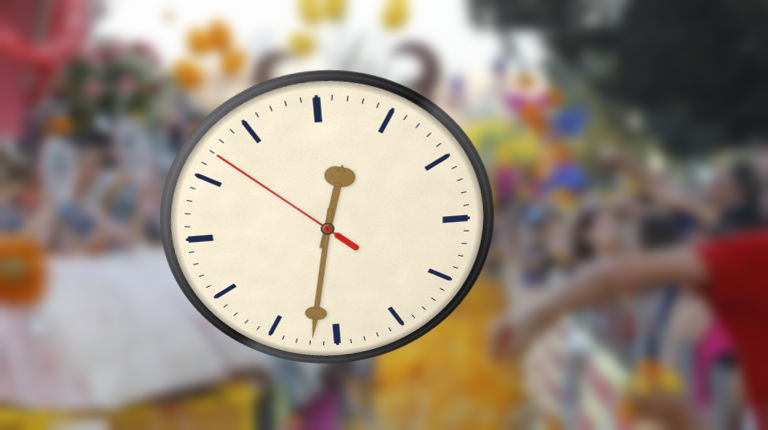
{"hour": 12, "minute": 31, "second": 52}
